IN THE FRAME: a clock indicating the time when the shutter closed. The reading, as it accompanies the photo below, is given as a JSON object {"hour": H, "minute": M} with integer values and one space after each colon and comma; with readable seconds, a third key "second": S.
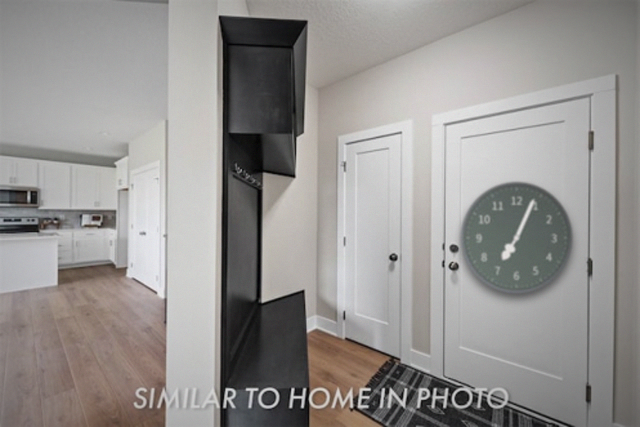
{"hour": 7, "minute": 4}
